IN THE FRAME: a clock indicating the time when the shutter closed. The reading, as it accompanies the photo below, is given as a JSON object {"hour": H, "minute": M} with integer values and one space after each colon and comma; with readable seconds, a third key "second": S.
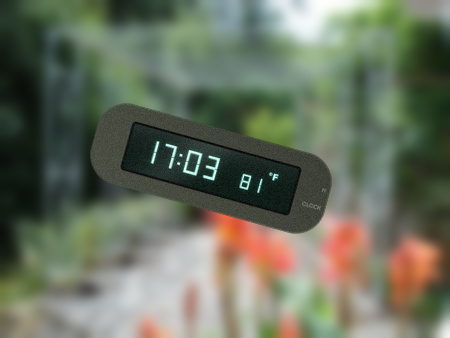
{"hour": 17, "minute": 3}
